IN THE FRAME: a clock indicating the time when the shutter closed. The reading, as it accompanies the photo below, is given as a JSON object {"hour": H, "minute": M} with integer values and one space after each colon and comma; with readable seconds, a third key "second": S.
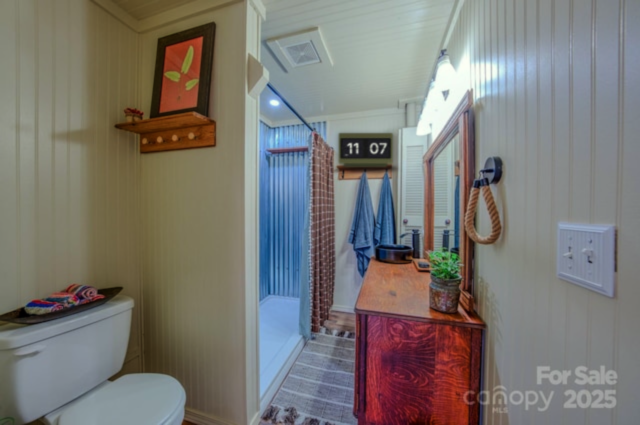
{"hour": 11, "minute": 7}
